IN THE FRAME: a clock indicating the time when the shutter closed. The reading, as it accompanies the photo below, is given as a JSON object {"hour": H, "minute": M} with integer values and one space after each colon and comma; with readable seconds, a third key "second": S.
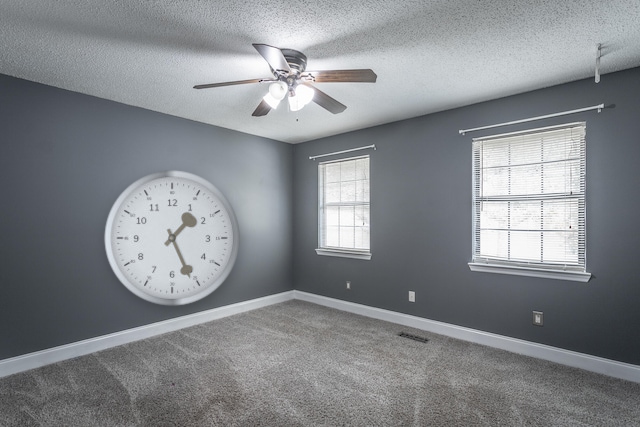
{"hour": 1, "minute": 26}
